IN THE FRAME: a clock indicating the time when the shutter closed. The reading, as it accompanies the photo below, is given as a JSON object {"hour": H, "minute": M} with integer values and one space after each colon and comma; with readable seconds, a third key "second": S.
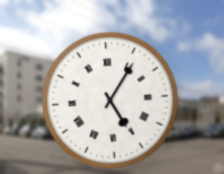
{"hour": 5, "minute": 6}
